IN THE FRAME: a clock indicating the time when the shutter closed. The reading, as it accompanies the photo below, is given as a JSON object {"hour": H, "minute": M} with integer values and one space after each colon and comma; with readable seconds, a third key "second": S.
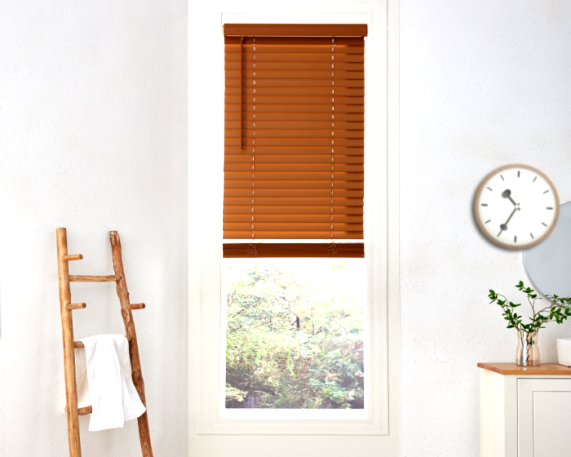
{"hour": 10, "minute": 35}
